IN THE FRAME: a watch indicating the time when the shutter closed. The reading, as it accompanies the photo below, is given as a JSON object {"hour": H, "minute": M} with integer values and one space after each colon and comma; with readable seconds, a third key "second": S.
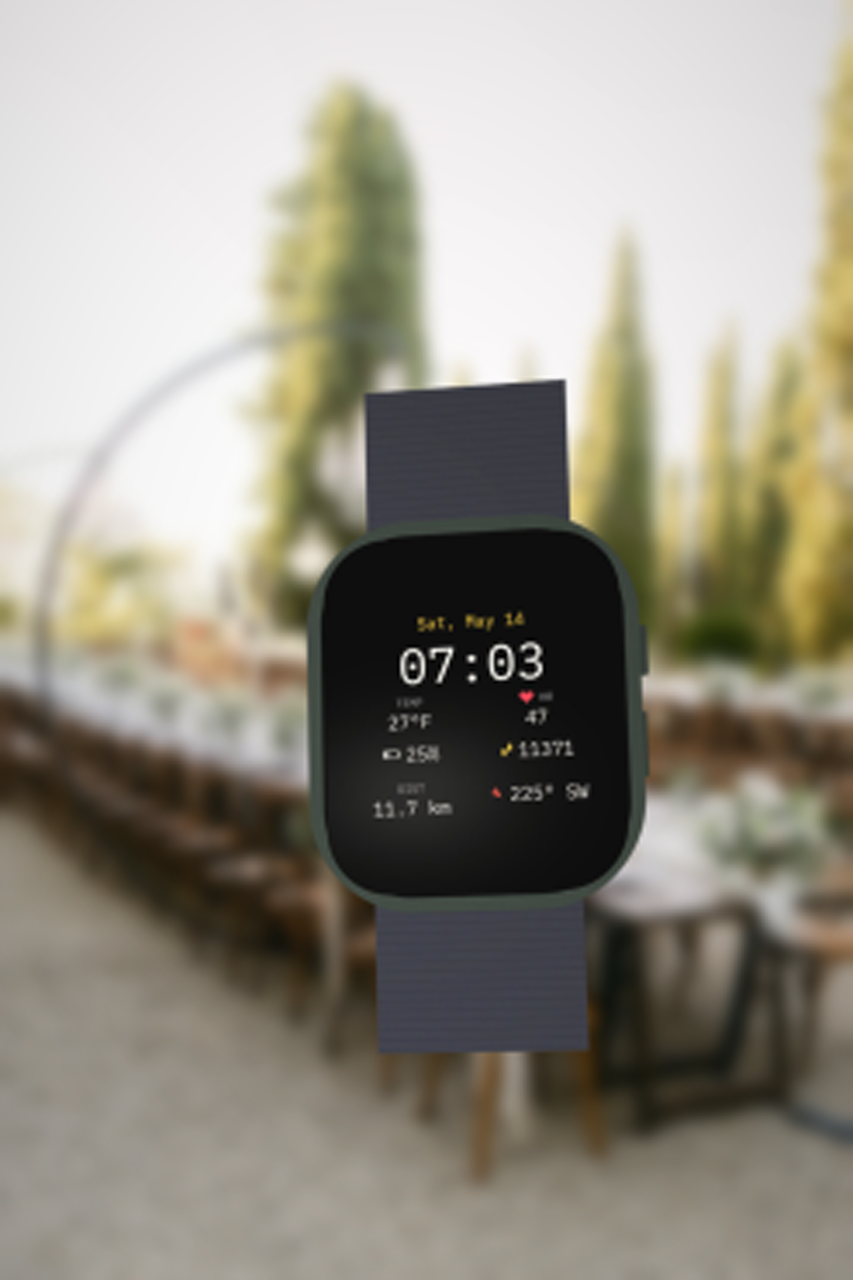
{"hour": 7, "minute": 3}
